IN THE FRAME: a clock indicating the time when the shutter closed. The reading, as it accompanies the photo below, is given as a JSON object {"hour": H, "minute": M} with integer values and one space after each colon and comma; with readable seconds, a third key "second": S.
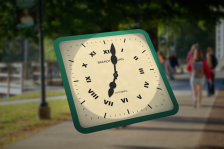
{"hour": 7, "minute": 2}
